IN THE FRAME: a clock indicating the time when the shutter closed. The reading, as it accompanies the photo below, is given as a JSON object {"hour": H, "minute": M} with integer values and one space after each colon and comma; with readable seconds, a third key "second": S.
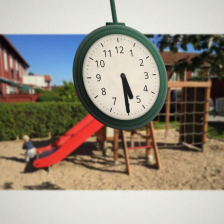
{"hour": 5, "minute": 30}
